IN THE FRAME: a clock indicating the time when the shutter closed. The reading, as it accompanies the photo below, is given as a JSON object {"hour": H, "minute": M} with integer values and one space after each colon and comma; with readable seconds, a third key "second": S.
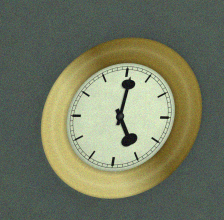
{"hour": 5, "minute": 1}
